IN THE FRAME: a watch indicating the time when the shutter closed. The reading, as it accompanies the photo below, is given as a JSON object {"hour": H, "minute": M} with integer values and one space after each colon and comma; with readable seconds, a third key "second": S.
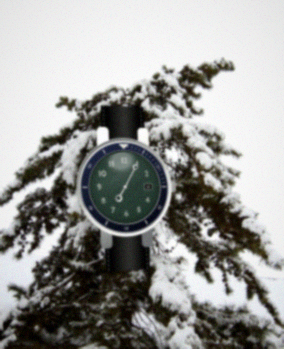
{"hour": 7, "minute": 5}
